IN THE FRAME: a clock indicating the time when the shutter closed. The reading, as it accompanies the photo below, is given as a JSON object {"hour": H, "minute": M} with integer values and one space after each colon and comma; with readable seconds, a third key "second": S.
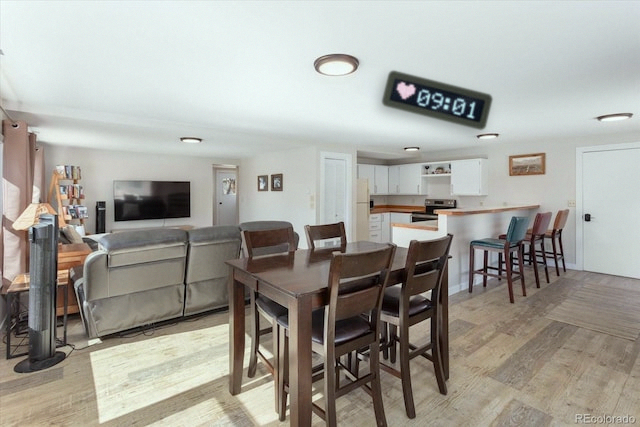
{"hour": 9, "minute": 1}
